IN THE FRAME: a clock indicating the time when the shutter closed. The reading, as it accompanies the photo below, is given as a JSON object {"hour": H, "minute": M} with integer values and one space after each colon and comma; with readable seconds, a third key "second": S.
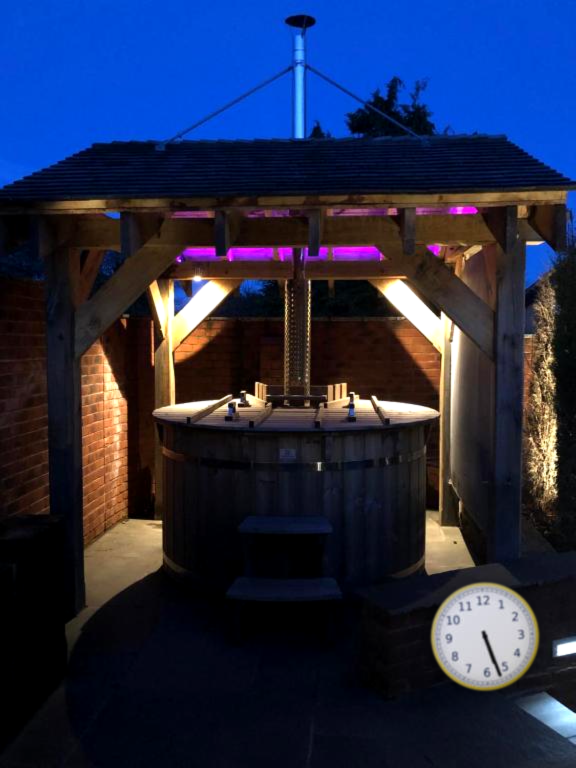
{"hour": 5, "minute": 27}
